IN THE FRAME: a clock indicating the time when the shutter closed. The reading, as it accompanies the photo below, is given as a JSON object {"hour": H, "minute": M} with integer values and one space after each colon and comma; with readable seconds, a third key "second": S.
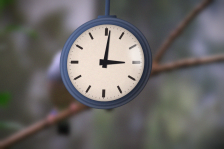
{"hour": 3, "minute": 1}
